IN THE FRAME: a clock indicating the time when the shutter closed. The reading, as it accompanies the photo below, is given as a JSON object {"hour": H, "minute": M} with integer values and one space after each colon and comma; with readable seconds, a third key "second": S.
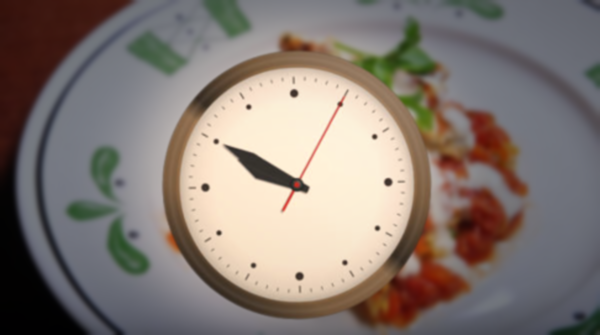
{"hour": 9, "minute": 50, "second": 5}
